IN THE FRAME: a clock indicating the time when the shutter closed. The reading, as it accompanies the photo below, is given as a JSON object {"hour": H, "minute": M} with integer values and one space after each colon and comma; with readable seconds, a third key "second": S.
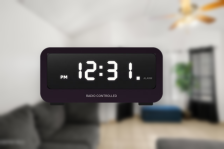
{"hour": 12, "minute": 31}
